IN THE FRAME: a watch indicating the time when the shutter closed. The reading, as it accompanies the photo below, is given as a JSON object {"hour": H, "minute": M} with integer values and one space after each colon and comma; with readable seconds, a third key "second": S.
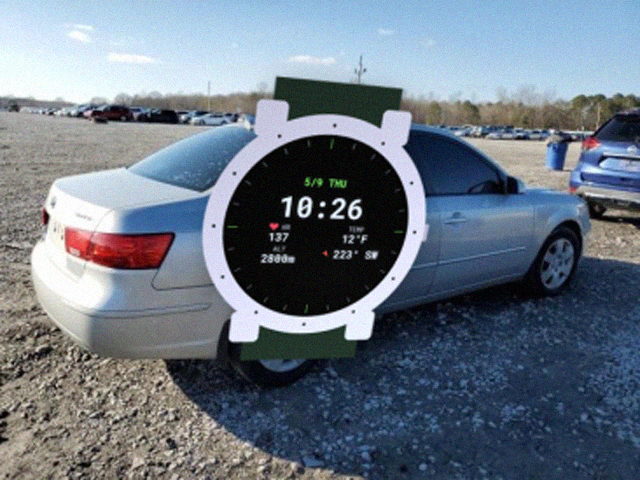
{"hour": 10, "minute": 26}
